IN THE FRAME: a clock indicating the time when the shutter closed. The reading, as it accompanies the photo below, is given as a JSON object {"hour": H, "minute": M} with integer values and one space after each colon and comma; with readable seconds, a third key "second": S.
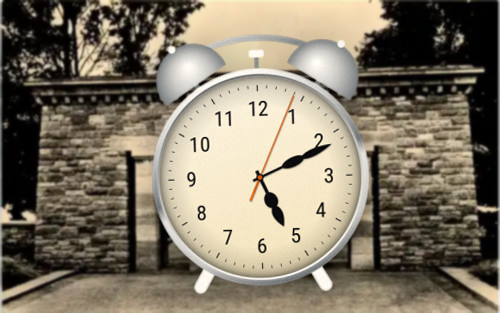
{"hour": 5, "minute": 11, "second": 4}
